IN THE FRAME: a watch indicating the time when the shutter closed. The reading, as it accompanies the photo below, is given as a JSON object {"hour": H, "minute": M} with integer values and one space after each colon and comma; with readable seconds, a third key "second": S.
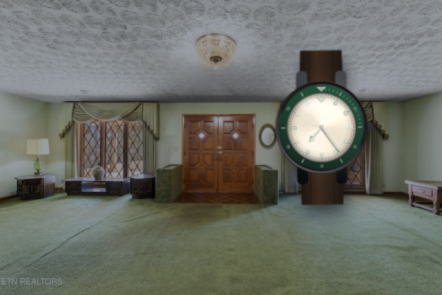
{"hour": 7, "minute": 24}
